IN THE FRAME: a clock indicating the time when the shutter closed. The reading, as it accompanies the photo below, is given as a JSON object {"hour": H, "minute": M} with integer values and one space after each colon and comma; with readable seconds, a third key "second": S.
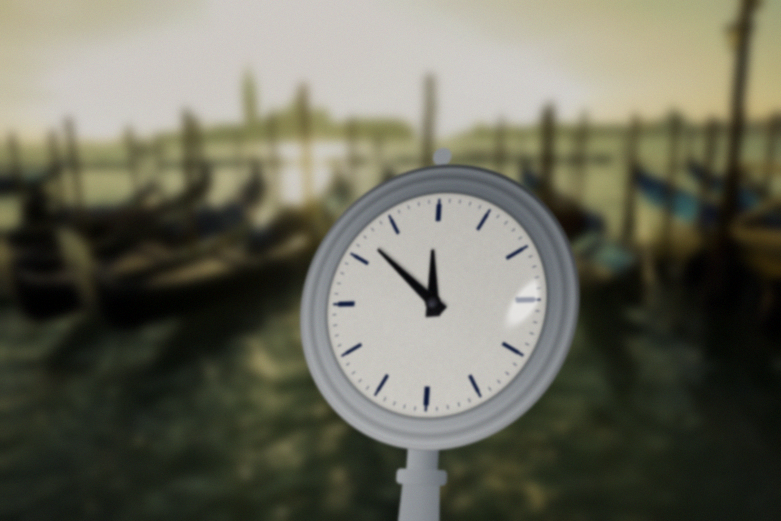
{"hour": 11, "minute": 52}
